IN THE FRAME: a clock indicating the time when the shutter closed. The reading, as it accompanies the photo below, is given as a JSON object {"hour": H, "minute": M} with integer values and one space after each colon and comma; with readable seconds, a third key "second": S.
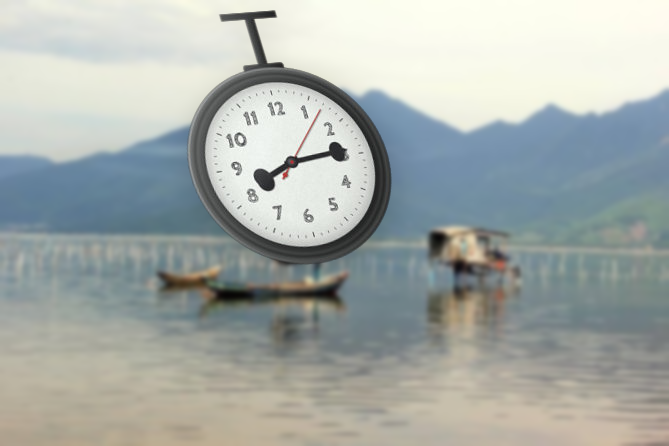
{"hour": 8, "minute": 14, "second": 7}
